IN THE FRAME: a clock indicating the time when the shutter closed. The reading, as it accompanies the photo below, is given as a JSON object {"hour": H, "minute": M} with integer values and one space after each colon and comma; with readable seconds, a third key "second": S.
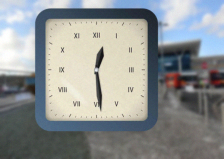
{"hour": 12, "minute": 29}
